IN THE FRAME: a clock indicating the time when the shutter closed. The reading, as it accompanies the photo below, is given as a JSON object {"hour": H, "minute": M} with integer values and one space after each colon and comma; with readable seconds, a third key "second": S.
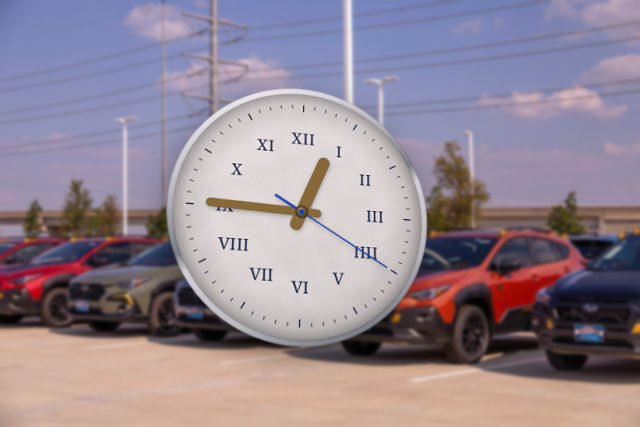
{"hour": 12, "minute": 45, "second": 20}
